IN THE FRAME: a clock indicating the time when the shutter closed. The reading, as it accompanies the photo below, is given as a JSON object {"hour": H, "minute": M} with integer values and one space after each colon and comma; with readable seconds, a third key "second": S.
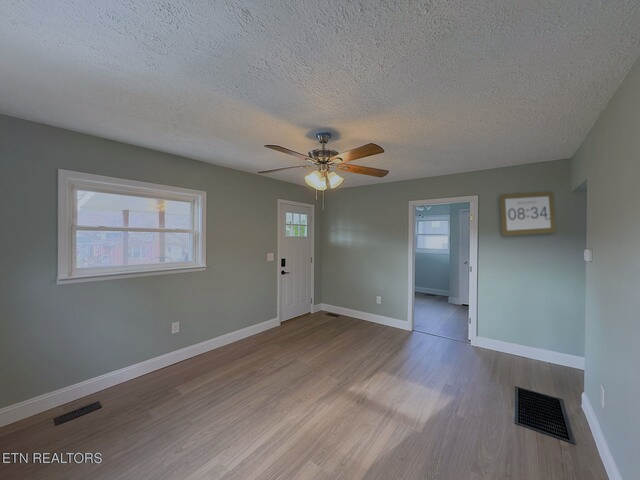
{"hour": 8, "minute": 34}
